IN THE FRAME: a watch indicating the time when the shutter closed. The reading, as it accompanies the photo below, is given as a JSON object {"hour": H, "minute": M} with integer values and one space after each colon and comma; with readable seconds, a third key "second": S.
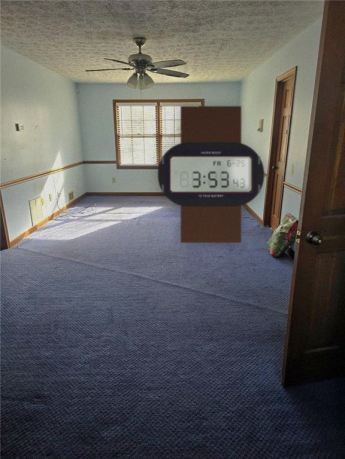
{"hour": 3, "minute": 53, "second": 43}
